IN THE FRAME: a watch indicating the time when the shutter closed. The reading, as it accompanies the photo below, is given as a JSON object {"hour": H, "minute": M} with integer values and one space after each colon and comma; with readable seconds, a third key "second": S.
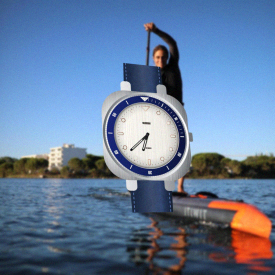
{"hour": 6, "minute": 38}
